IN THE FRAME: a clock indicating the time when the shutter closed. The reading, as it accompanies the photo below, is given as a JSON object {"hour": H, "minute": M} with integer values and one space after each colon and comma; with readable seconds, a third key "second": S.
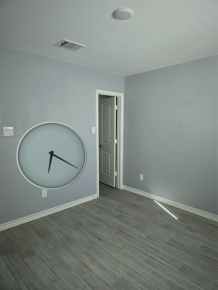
{"hour": 6, "minute": 20}
